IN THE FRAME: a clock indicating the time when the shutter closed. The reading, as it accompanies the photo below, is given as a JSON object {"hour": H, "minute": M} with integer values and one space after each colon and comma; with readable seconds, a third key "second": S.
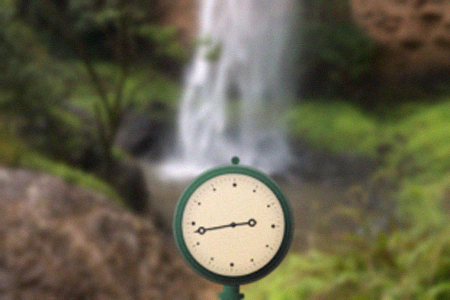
{"hour": 2, "minute": 43}
